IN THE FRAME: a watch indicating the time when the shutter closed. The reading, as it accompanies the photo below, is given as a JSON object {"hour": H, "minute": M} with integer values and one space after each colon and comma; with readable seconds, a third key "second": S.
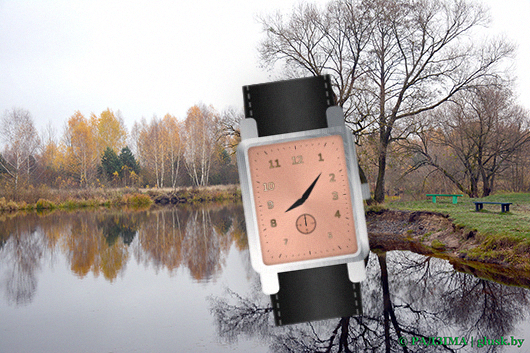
{"hour": 8, "minute": 7}
